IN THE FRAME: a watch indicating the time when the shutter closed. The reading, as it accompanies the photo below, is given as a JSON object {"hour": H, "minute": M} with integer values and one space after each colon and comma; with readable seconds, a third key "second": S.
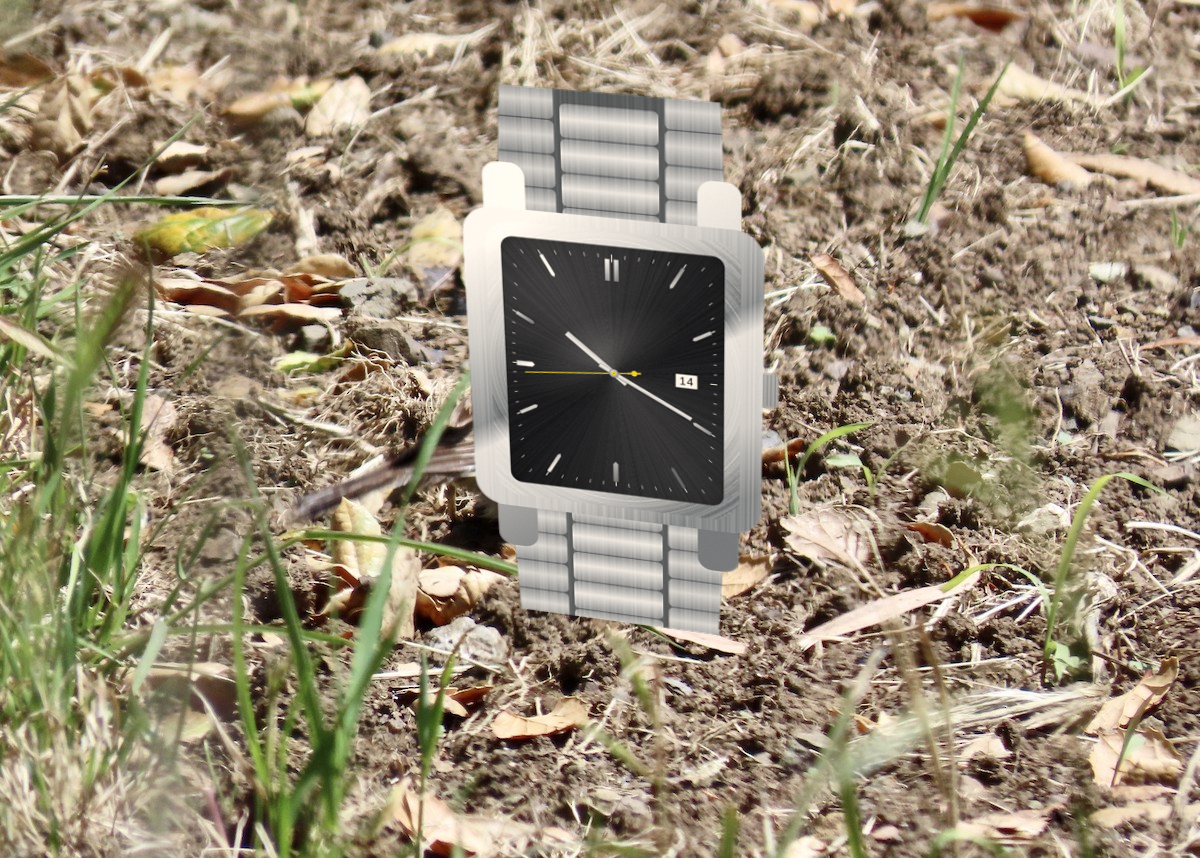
{"hour": 10, "minute": 19, "second": 44}
